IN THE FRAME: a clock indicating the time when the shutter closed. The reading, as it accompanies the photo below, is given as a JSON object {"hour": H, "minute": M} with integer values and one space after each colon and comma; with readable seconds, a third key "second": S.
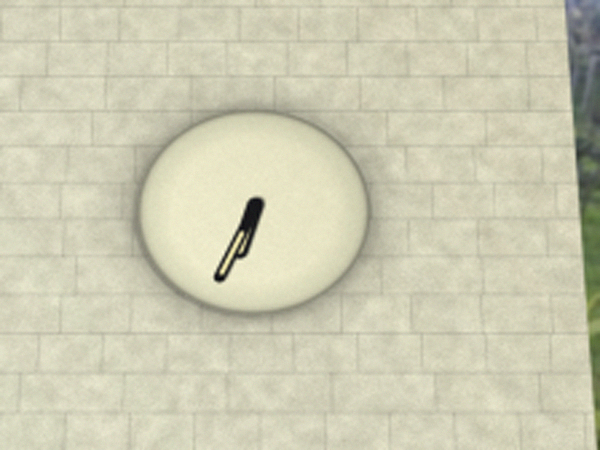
{"hour": 6, "minute": 34}
